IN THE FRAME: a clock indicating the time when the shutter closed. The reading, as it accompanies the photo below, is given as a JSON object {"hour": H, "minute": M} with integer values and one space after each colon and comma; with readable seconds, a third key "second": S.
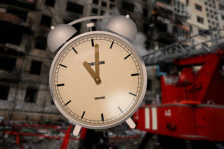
{"hour": 11, "minute": 1}
